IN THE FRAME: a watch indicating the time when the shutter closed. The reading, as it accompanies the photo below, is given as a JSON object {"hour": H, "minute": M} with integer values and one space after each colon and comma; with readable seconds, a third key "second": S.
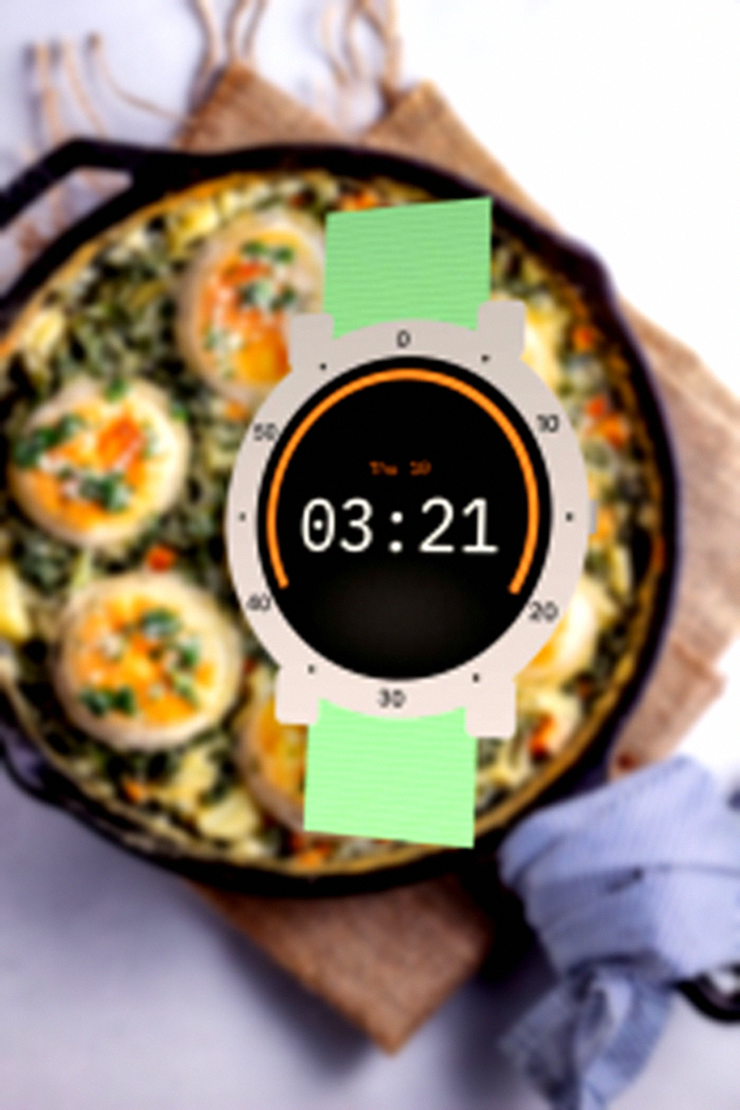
{"hour": 3, "minute": 21}
